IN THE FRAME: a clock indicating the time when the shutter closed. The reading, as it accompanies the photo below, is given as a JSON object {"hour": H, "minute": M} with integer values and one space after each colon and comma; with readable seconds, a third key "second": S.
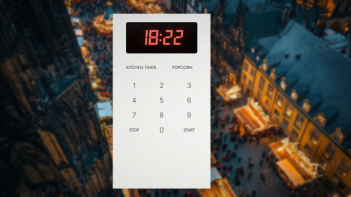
{"hour": 18, "minute": 22}
